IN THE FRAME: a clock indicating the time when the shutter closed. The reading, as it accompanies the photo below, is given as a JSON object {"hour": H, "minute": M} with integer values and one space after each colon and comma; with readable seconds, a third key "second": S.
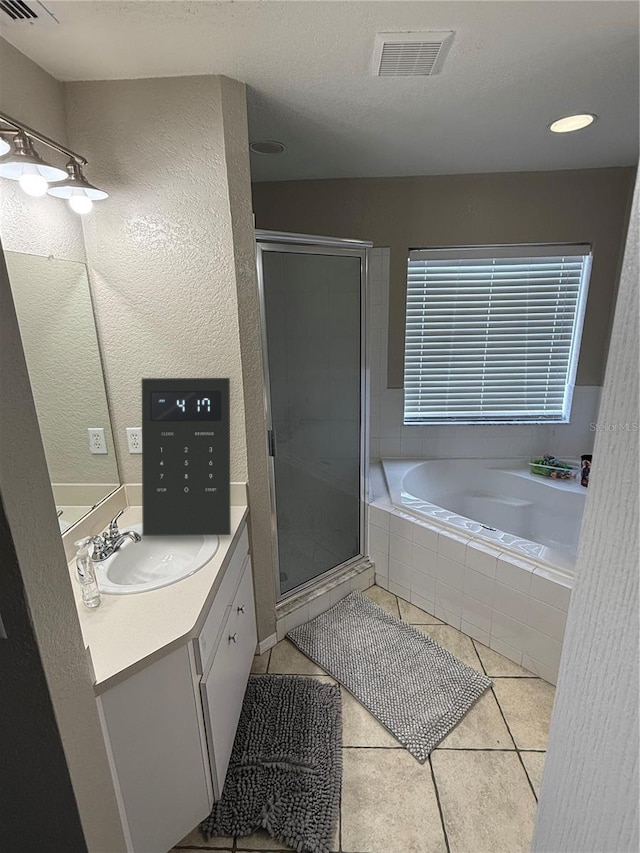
{"hour": 4, "minute": 17}
